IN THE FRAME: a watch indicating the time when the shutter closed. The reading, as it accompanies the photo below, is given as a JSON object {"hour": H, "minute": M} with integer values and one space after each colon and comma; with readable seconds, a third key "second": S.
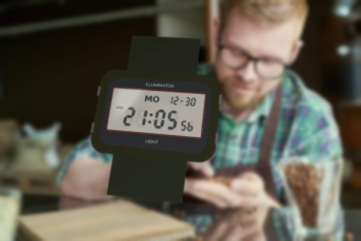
{"hour": 21, "minute": 5, "second": 56}
